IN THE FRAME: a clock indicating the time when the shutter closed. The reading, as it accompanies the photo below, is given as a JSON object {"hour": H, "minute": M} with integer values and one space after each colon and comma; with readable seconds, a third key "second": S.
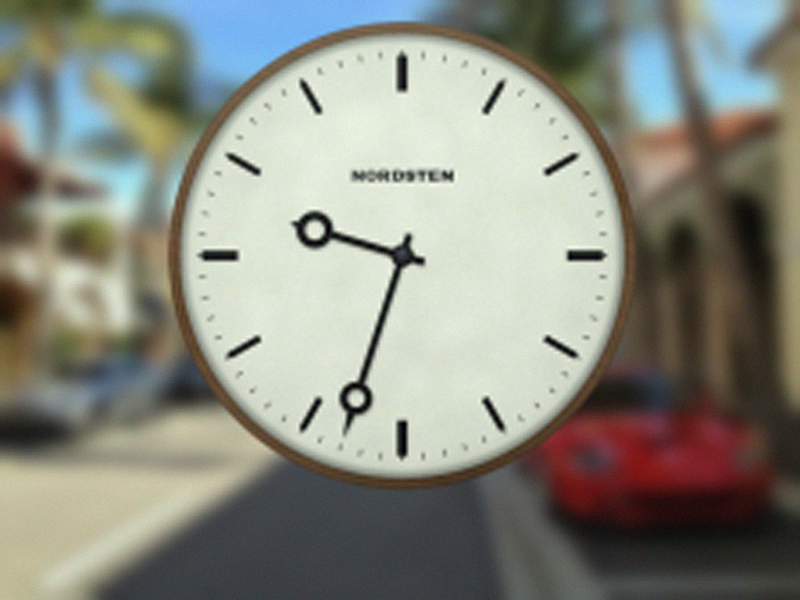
{"hour": 9, "minute": 33}
